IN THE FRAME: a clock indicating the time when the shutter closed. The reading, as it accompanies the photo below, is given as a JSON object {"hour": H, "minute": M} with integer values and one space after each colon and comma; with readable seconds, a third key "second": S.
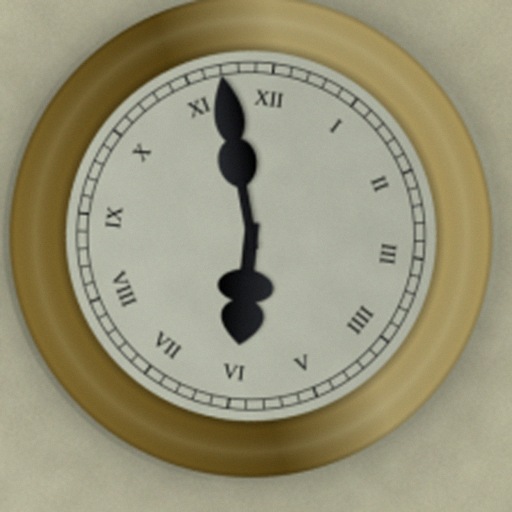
{"hour": 5, "minute": 57}
